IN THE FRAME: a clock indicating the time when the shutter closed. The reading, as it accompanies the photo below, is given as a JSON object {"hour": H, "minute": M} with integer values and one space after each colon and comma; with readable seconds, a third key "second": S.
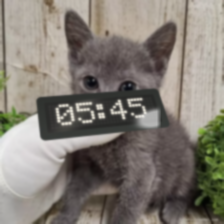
{"hour": 5, "minute": 45}
